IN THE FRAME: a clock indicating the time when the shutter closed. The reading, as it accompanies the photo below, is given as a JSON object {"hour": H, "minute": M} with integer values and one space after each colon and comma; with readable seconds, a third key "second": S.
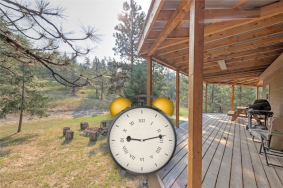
{"hour": 9, "minute": 13}
